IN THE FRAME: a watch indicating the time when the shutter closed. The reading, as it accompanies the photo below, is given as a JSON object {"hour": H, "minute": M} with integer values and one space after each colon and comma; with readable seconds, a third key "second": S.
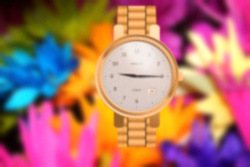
{"hour": 9, "minute": 15}
